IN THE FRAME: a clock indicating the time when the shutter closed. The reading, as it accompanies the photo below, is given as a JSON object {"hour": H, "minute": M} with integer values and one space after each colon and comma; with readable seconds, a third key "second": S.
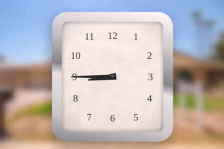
{"hour": 8, "minute": 45}
